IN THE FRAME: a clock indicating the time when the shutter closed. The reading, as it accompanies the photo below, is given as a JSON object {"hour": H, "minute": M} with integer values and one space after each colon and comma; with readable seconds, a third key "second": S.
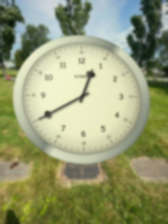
{"hour": 12, "minute": 40}
